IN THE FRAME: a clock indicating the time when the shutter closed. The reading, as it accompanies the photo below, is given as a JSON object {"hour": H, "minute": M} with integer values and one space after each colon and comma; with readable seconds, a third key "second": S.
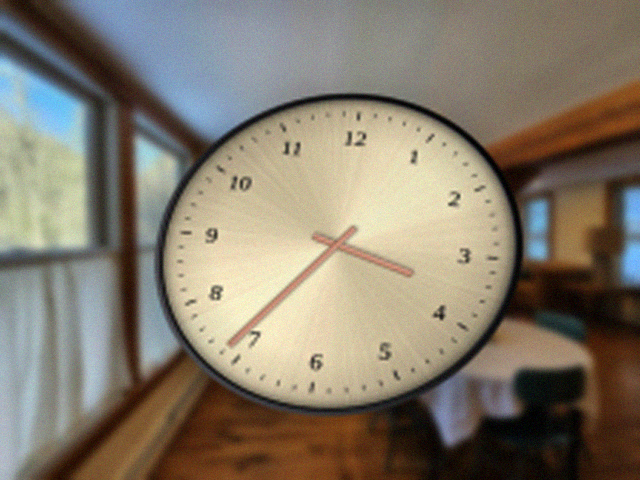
{"hour": 3, "minute": 36}
